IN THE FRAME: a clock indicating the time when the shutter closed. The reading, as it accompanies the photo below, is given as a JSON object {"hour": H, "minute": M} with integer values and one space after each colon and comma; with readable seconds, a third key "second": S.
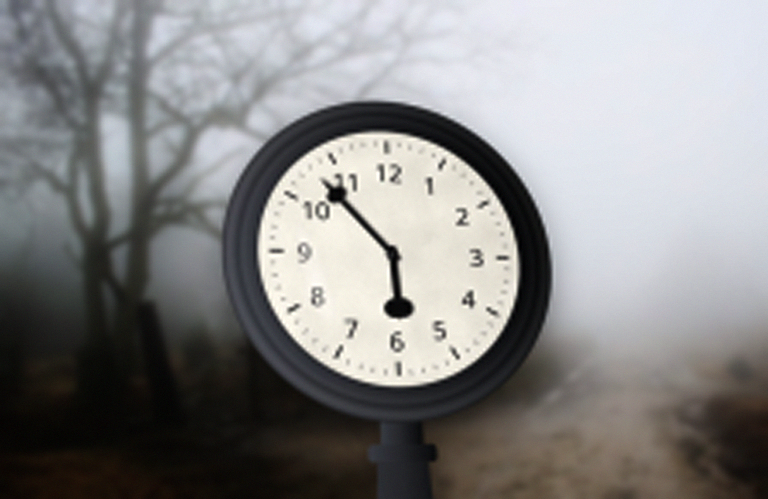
{"hour": 5, "minute": 53}
